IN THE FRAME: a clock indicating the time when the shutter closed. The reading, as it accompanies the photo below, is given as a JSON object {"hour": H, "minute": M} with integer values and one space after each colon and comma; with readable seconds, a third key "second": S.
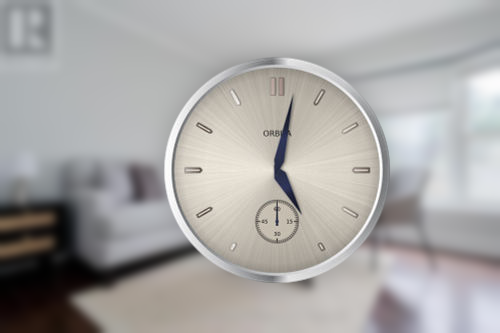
{"hour": 5, "minute": 2}
